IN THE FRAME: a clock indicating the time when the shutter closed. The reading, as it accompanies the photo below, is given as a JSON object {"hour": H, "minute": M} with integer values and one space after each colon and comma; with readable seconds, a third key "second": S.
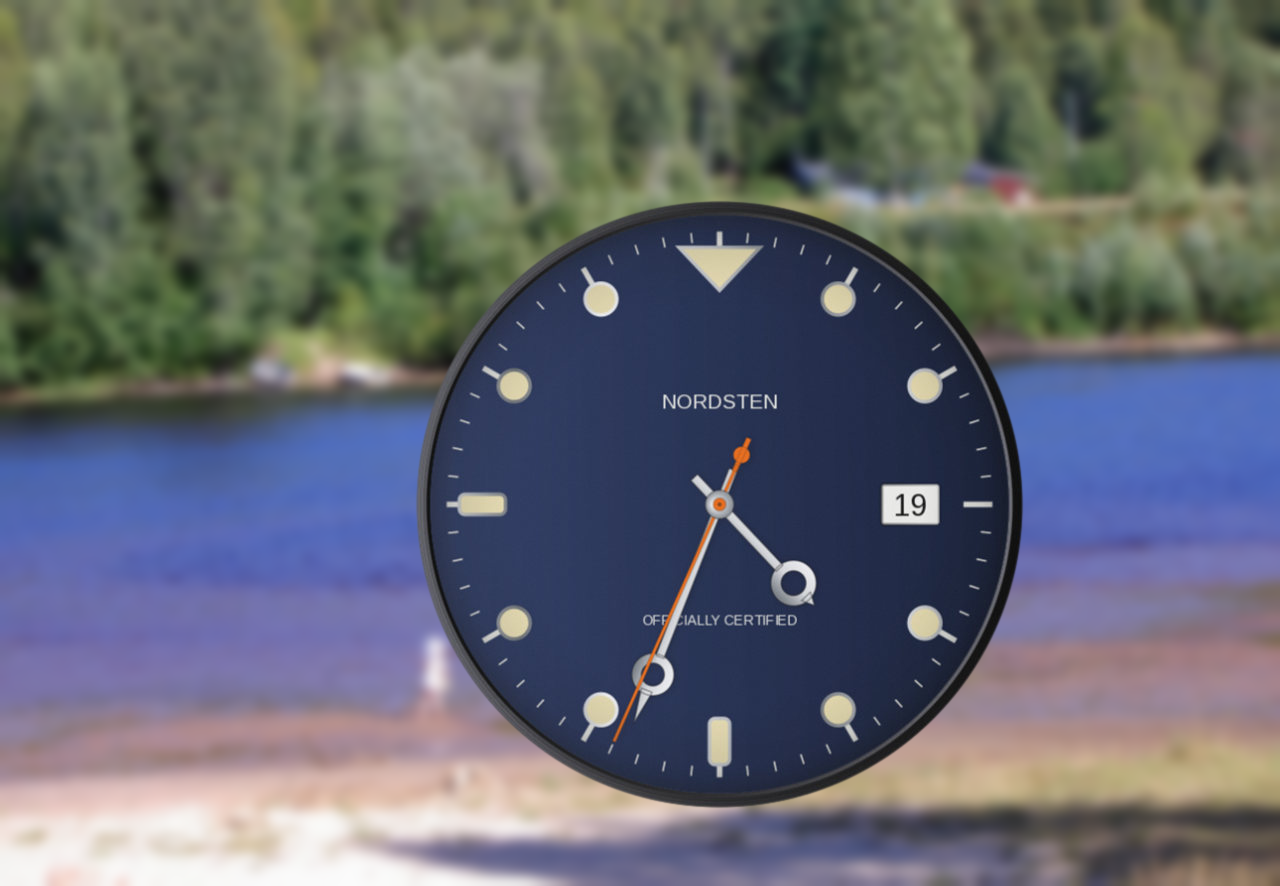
{"hour": 4, "minute": 33, "second": 34}
